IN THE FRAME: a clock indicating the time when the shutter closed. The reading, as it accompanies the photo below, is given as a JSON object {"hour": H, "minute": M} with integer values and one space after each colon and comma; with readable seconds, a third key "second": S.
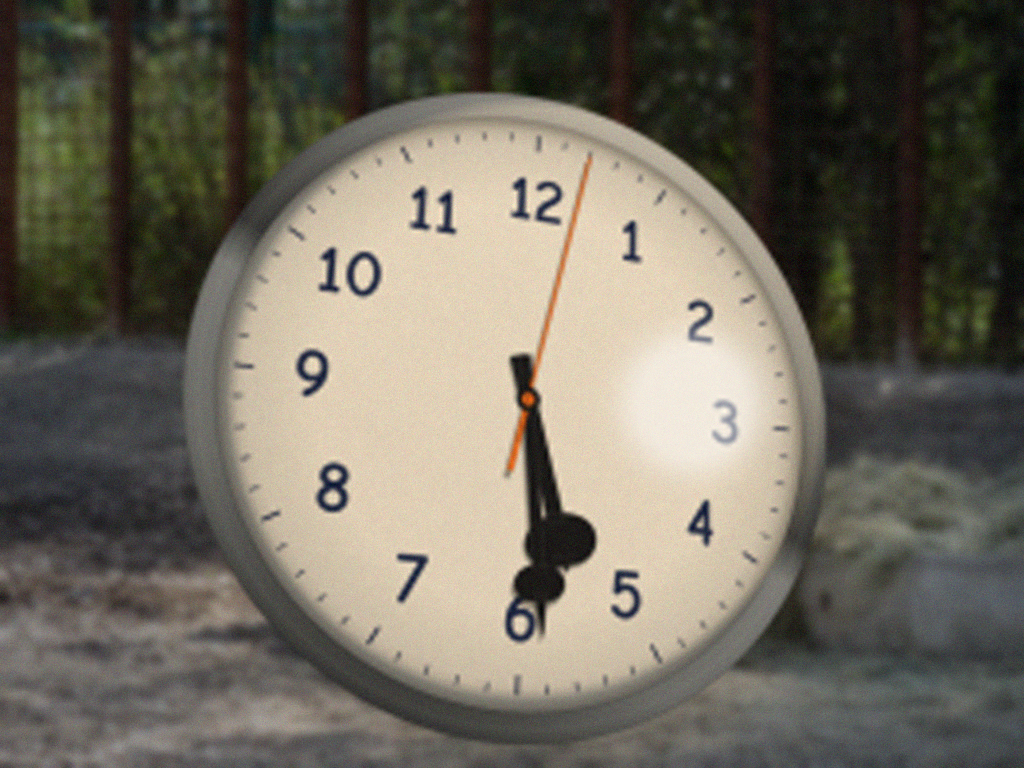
{"hour": 5, "minute": 29, "second": 2}
